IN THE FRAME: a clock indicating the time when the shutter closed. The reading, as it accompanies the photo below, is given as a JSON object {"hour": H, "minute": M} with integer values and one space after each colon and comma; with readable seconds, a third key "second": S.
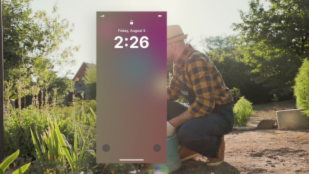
{"hour": 2, "minute": 26}
